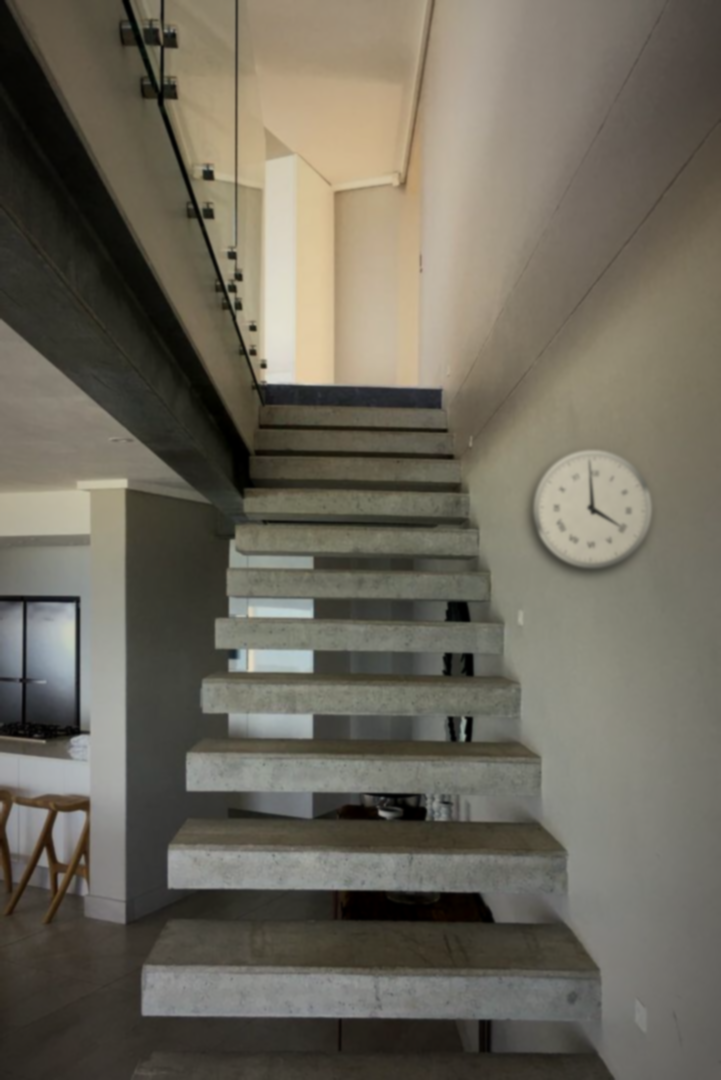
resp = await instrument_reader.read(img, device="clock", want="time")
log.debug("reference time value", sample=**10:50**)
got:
**3:59**
